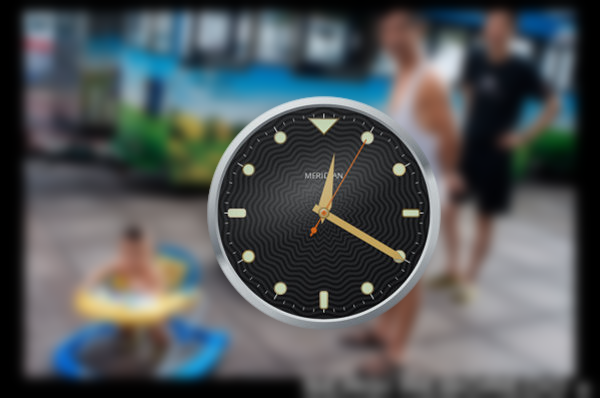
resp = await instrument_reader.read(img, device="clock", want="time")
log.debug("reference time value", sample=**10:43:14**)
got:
**12:20:05**
